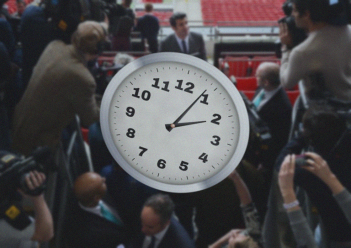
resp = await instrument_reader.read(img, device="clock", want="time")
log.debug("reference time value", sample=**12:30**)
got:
**2:04**
